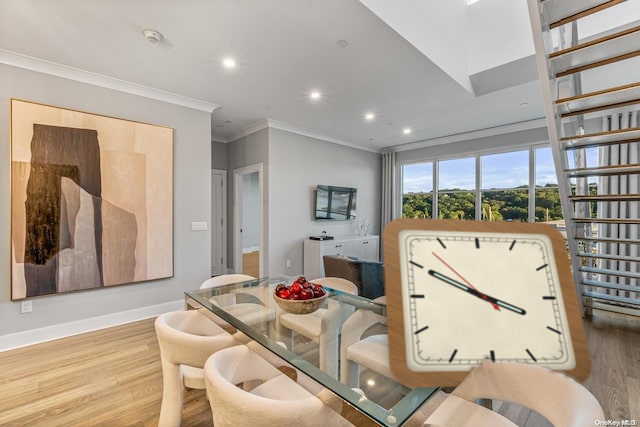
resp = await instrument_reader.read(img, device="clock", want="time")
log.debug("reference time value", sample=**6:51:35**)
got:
**3:49:53**
